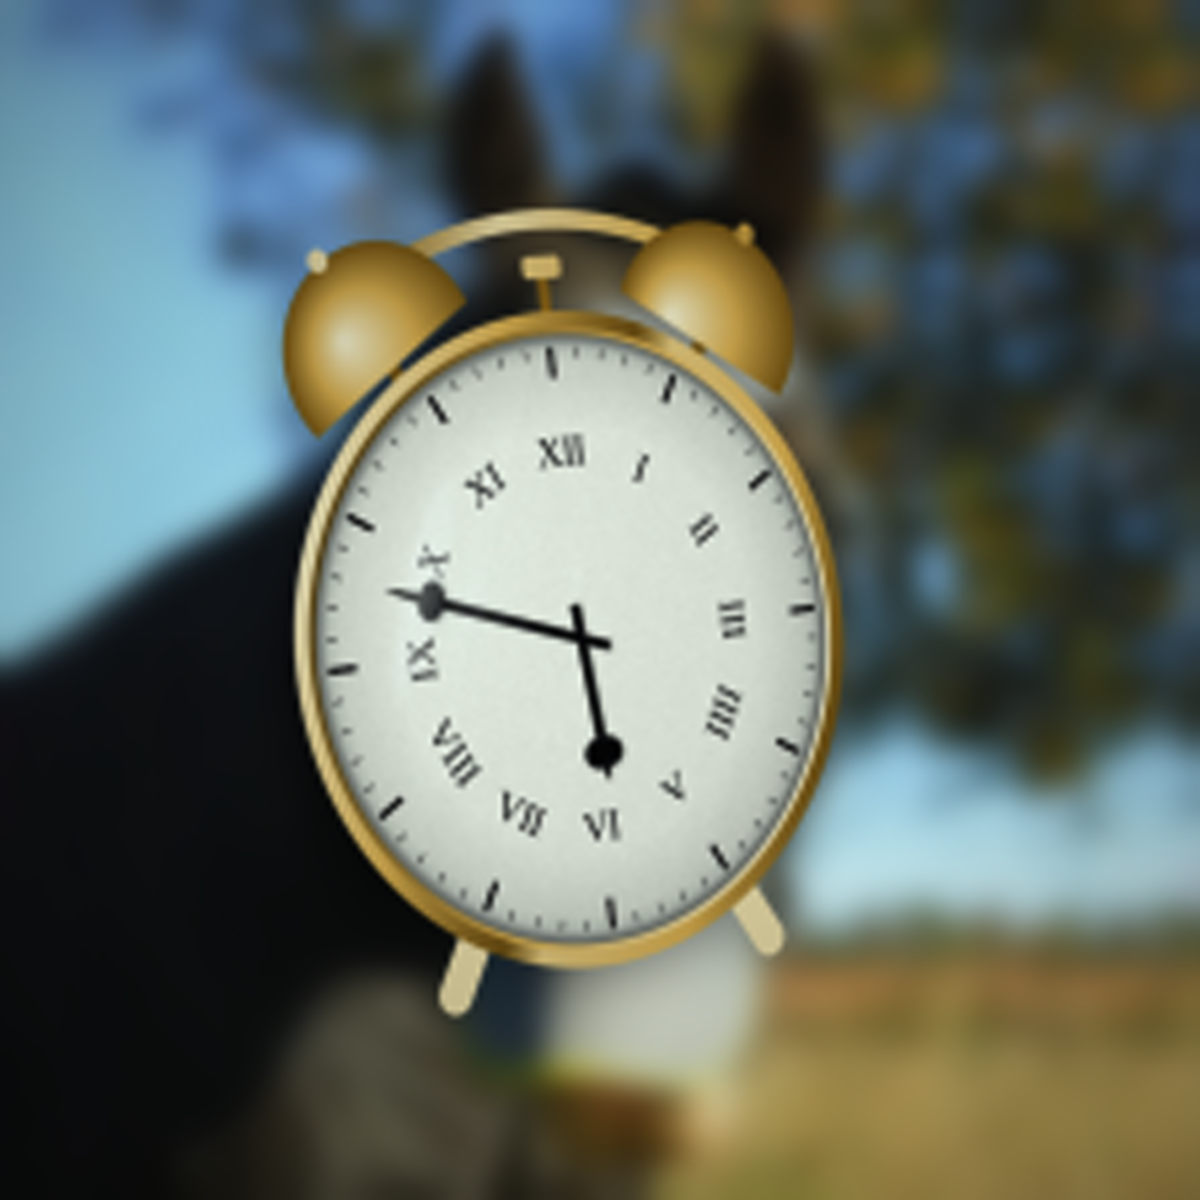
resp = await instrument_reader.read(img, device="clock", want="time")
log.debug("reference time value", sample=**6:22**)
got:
**5:48**
